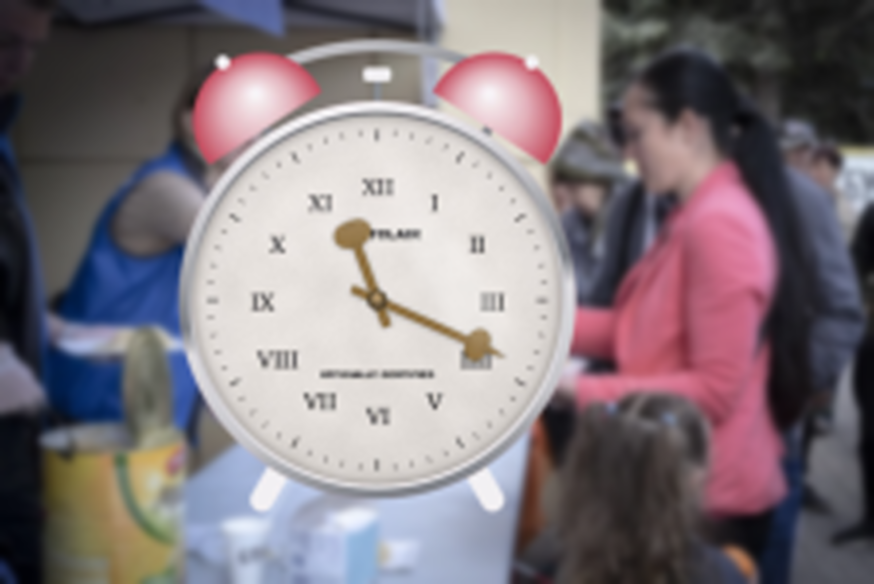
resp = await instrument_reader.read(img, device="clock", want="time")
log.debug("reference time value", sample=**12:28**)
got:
**11:19**
